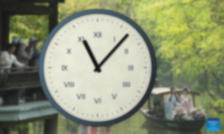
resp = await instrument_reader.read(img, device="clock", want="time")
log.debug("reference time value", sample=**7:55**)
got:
**11:07**
